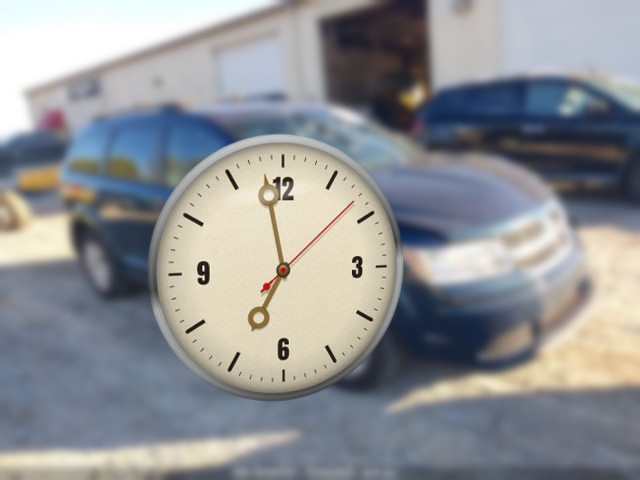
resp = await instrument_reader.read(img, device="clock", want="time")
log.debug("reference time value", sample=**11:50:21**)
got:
**6:58:08**
